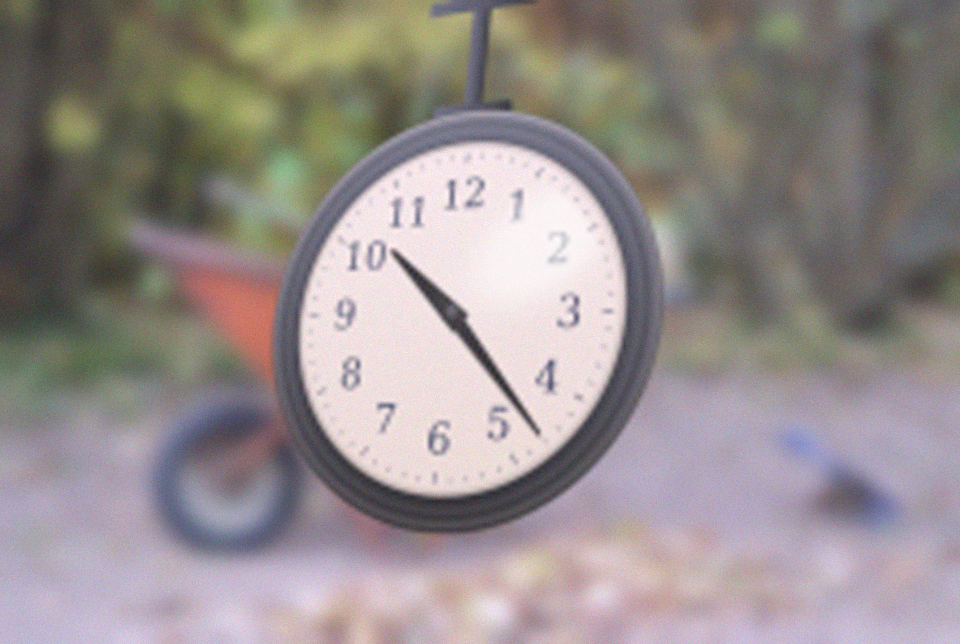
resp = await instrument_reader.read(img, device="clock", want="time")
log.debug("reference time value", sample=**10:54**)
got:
**10:23**
